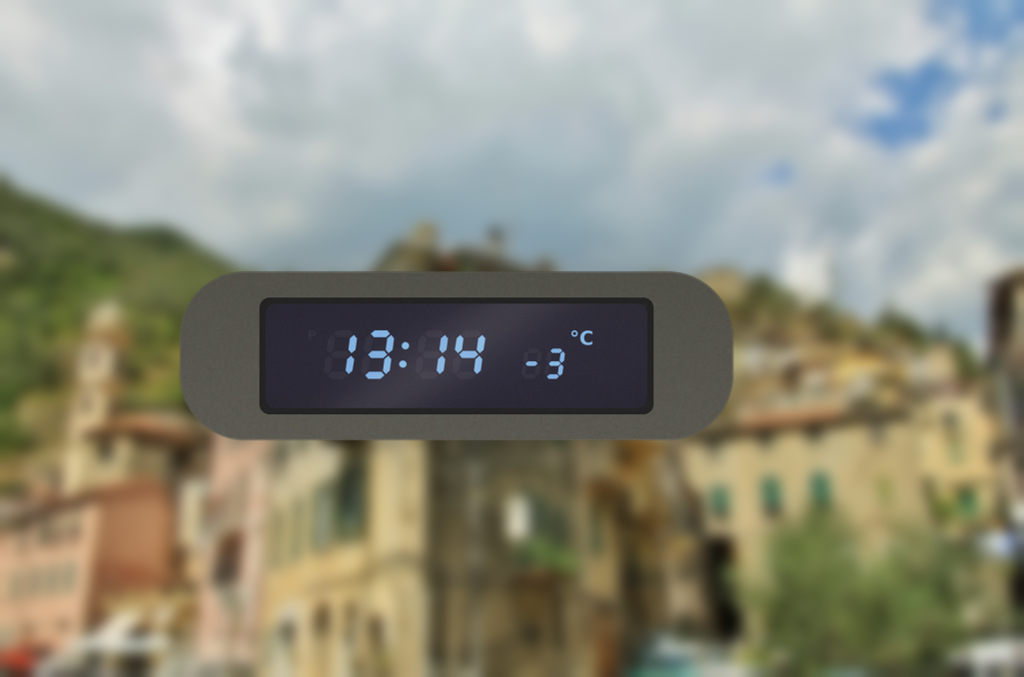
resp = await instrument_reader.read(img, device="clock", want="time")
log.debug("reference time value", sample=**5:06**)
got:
**13:14**
